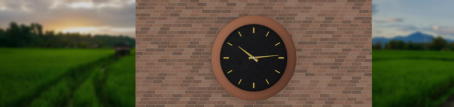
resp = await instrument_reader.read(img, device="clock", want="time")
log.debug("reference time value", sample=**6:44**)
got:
**10:14**
